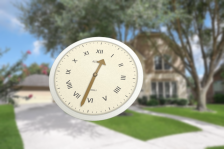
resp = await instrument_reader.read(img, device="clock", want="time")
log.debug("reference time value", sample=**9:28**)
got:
**12:32**
